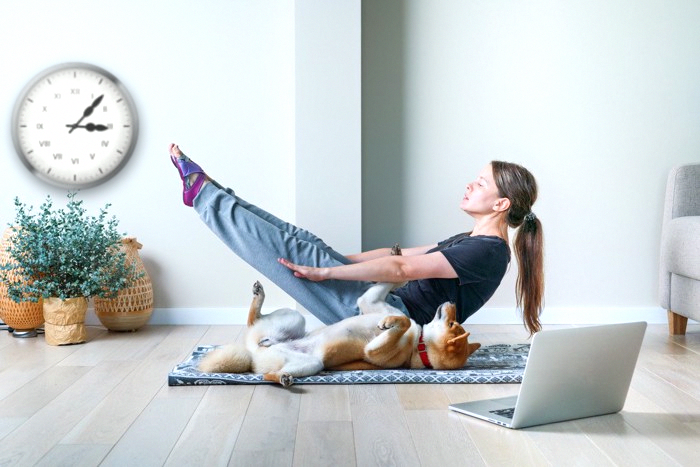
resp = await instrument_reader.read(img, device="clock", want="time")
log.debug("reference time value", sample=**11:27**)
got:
**3:07**
